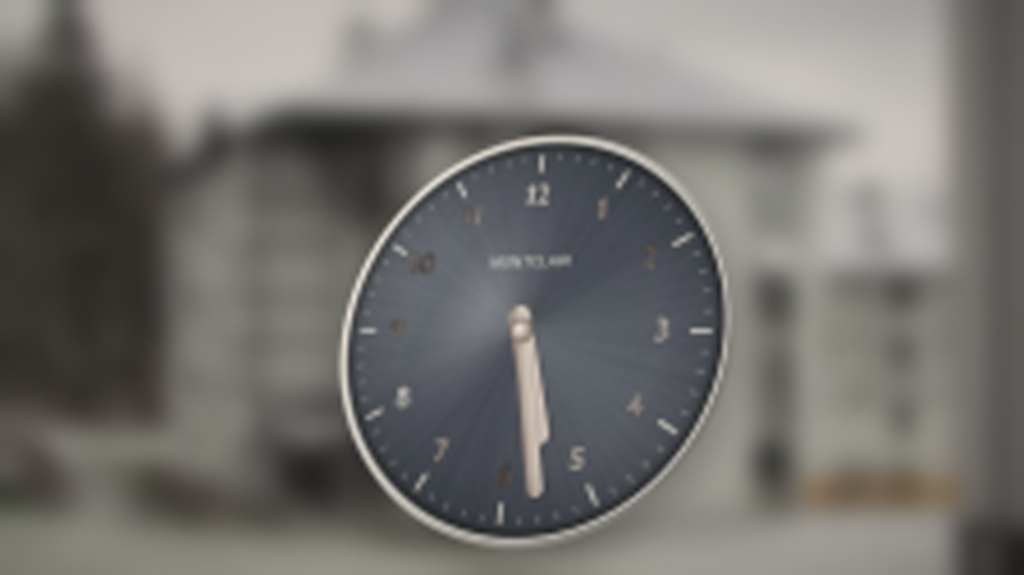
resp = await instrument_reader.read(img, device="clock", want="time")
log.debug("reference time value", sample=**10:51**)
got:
**5:28**
